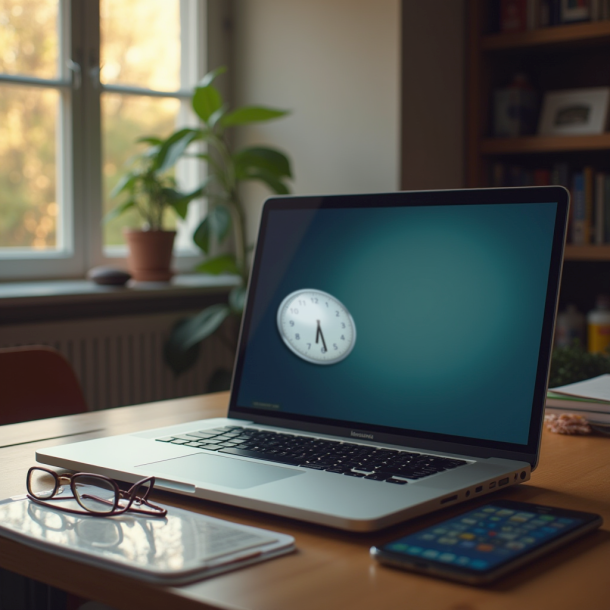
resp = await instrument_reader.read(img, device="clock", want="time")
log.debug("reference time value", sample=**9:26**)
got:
**6:29**
